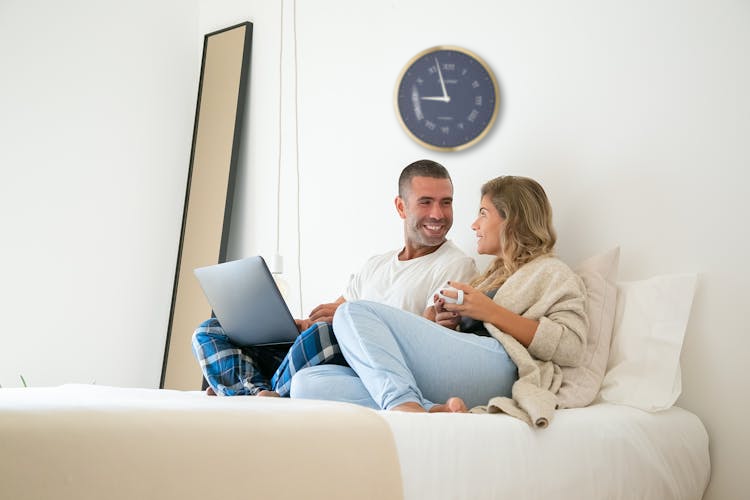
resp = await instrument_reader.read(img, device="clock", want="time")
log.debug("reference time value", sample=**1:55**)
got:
**8:57**
